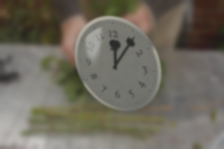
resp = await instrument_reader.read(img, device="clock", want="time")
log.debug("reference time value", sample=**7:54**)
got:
**12:06**
